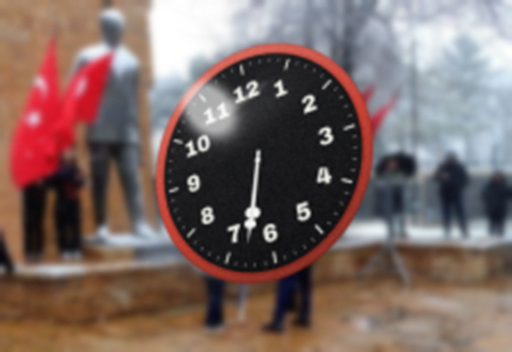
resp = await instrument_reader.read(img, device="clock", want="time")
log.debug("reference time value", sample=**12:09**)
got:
**6:33**
